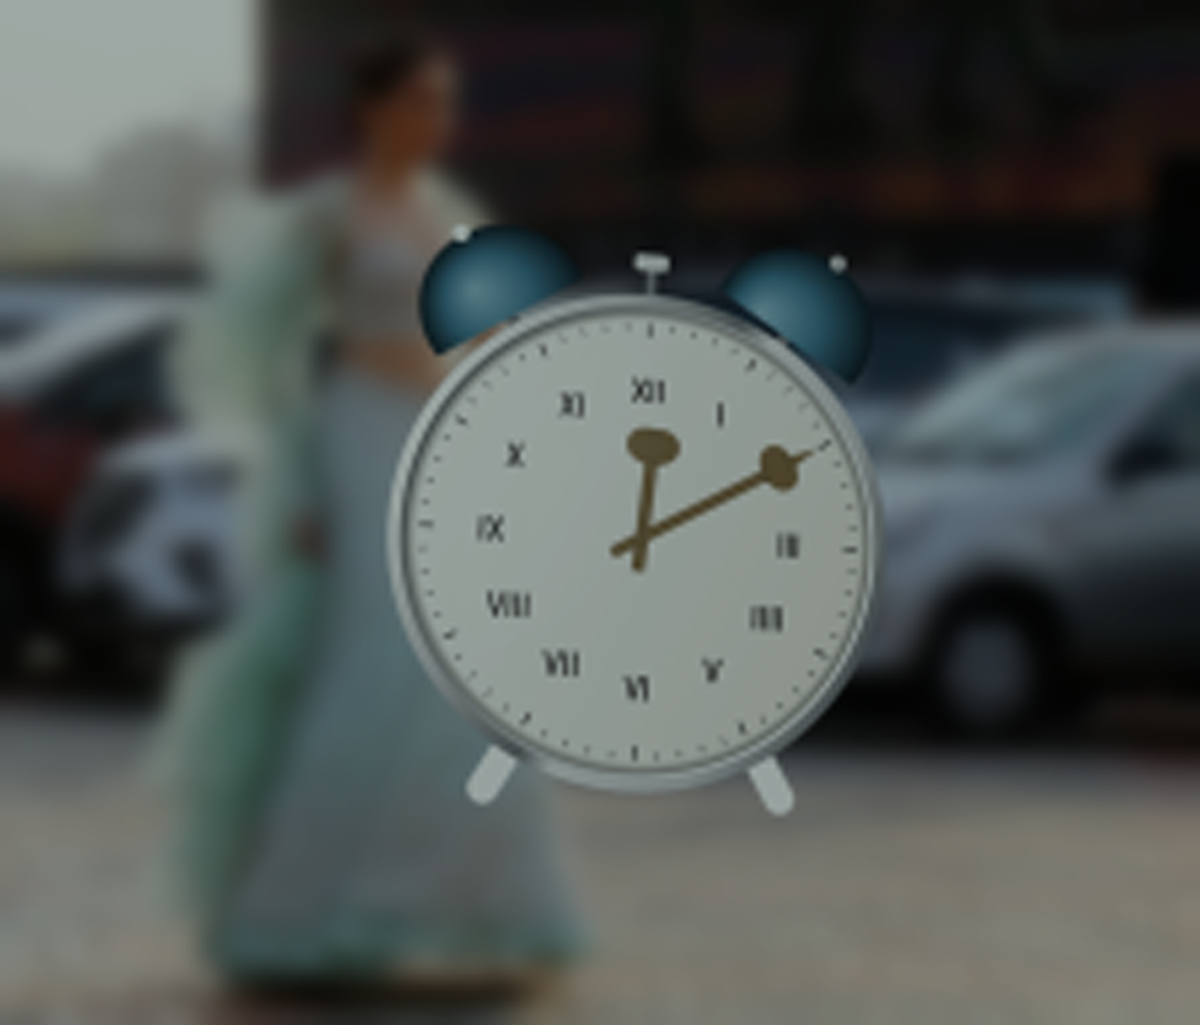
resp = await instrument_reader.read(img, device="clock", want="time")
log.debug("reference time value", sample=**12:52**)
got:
**12:10**
